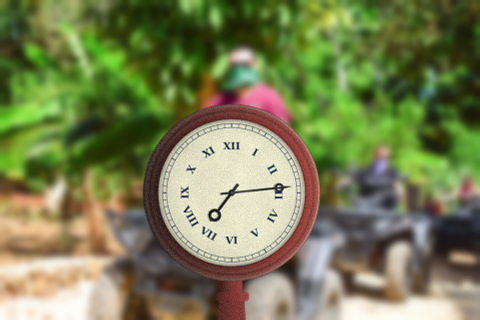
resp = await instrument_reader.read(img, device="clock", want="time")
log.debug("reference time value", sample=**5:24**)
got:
**7:14**
